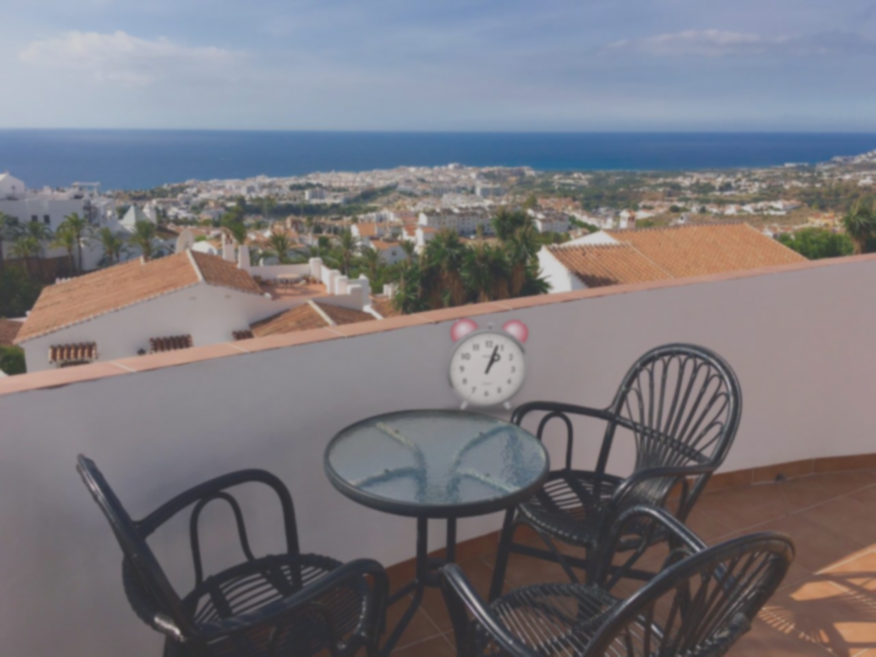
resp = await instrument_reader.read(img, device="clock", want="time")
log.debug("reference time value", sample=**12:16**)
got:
**1:03**
